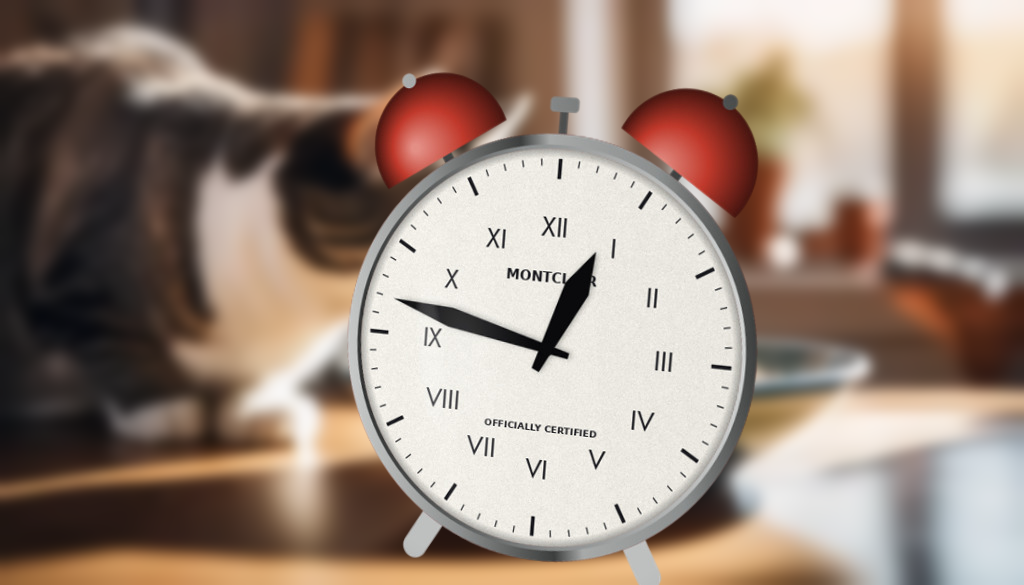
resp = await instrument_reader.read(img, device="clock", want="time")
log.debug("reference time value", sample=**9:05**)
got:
**12:47**
